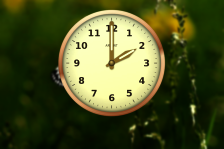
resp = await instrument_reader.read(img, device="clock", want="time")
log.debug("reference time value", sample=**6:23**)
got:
**2:00**
